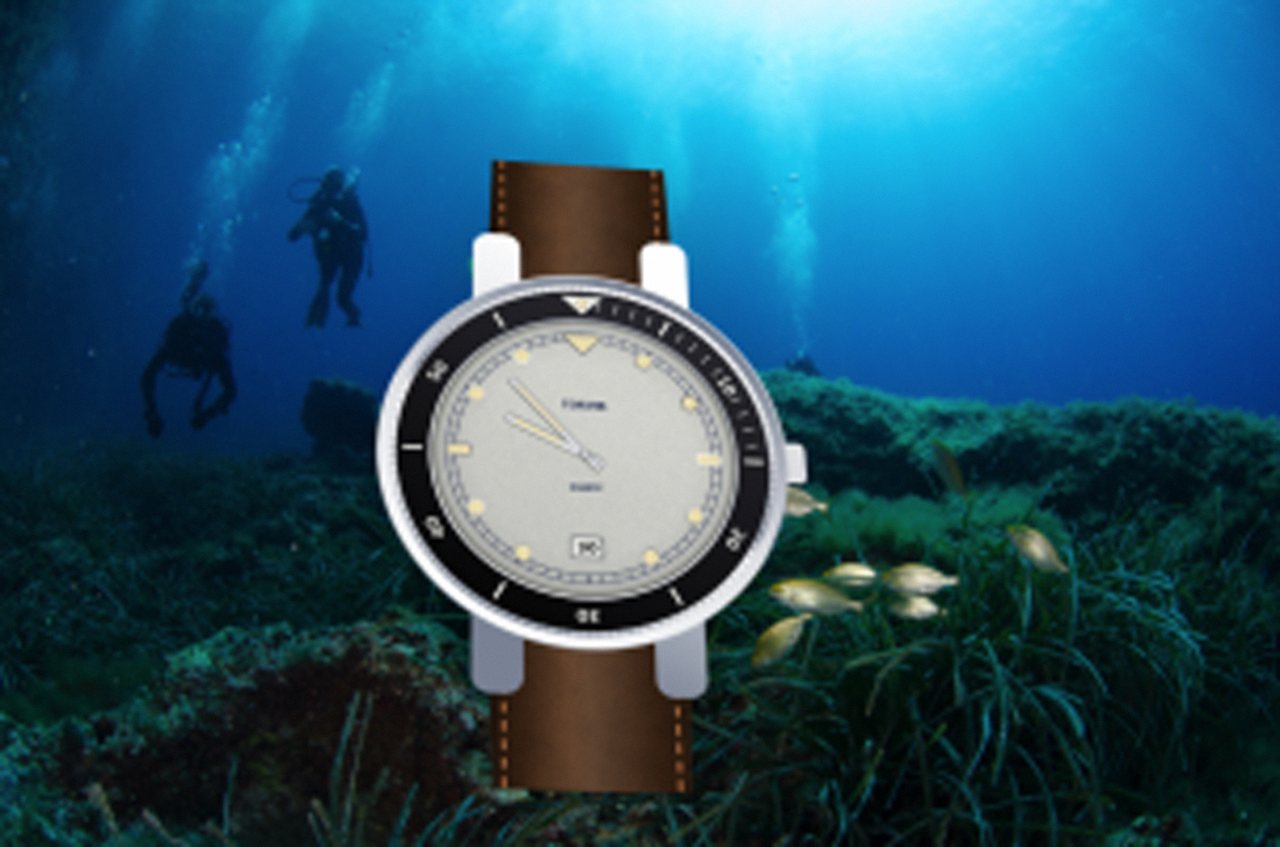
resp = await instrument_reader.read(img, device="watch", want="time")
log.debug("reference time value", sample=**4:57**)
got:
**9:53**
